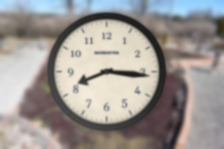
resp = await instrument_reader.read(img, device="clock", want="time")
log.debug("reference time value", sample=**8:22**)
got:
**8:16**
